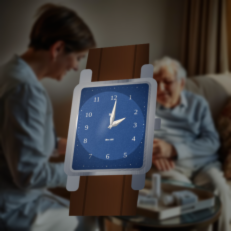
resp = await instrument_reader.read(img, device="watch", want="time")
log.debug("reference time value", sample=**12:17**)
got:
**2:01**
